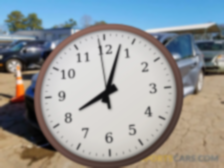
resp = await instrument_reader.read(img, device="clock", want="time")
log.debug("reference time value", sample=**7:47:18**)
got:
**8:02:59**
